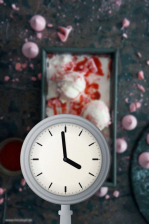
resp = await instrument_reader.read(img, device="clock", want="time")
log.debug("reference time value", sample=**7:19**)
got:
**3:59**
